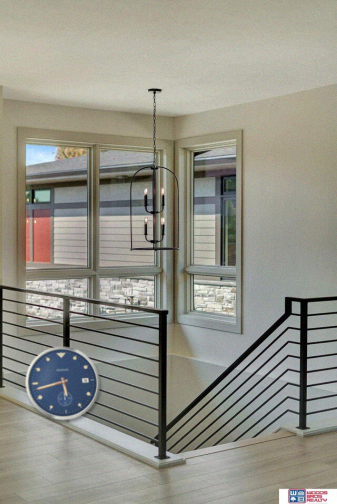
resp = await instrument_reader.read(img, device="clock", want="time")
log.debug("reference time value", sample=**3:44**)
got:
**5:43**
